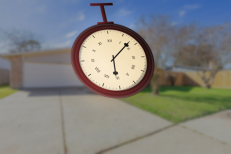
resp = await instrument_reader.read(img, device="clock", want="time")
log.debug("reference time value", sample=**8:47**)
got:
**6:08**
